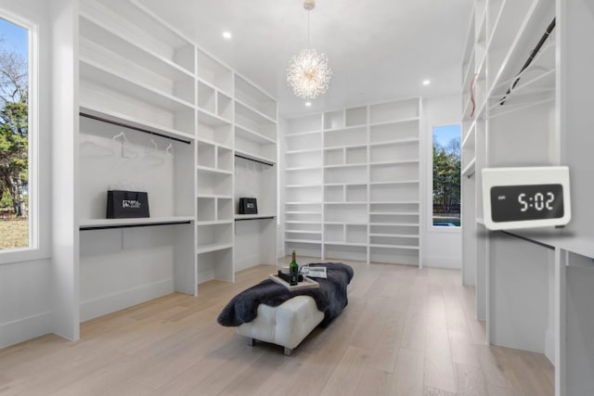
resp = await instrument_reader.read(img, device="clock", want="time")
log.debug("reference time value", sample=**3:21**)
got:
**5:02**
